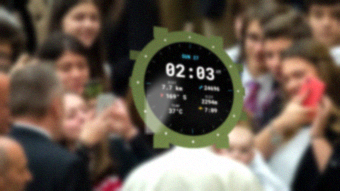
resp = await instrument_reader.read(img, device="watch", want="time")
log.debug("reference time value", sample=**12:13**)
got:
**2:03**
